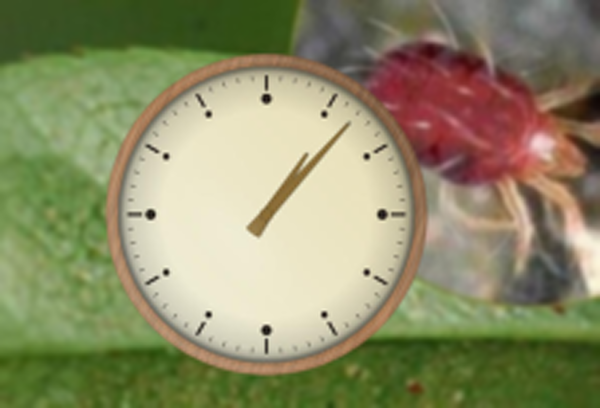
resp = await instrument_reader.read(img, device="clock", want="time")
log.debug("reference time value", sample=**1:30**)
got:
**1:07**
